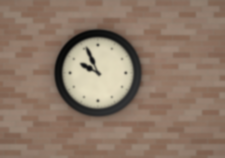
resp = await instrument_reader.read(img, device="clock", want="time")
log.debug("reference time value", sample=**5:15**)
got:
**9:56**
